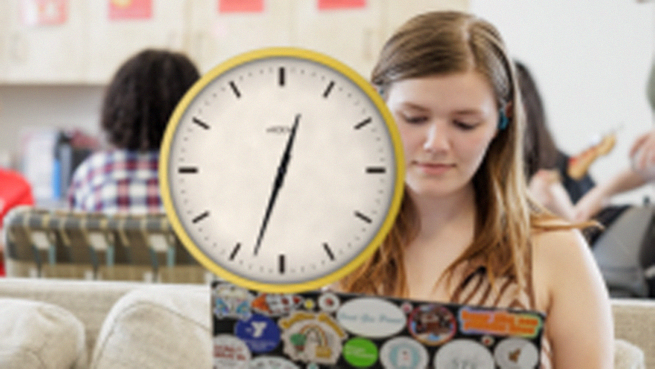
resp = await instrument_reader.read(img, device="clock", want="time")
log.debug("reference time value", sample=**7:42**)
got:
**12:33**
